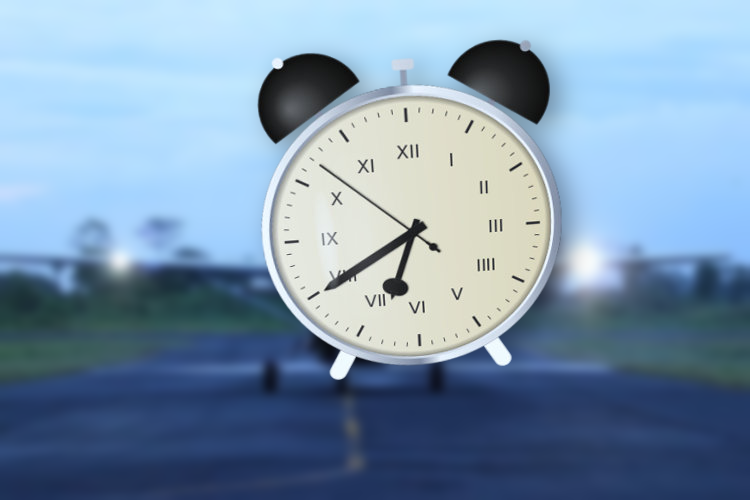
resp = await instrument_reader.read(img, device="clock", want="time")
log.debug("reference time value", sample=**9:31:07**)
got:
**6:39:52**
